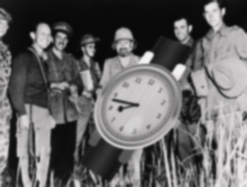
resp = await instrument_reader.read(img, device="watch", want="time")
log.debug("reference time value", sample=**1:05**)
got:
**7:43**
